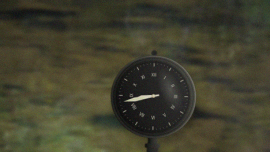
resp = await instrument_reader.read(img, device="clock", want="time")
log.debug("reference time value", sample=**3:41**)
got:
**8:43**
